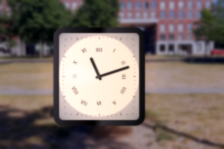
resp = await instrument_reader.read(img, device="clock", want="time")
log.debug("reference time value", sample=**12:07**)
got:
**11:12**
